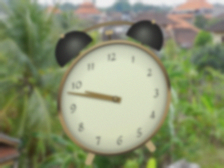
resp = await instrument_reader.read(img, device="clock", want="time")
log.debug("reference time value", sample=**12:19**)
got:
**9:48**
